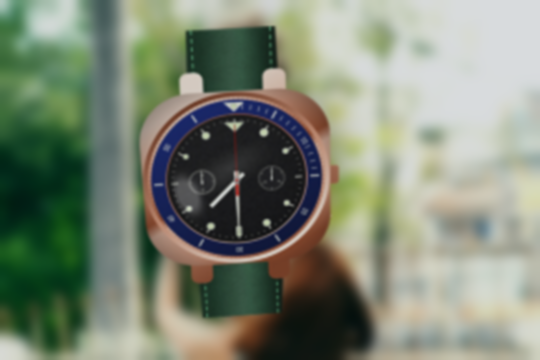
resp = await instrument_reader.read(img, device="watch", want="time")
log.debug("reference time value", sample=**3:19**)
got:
**7:30**
